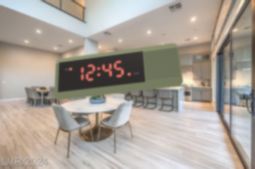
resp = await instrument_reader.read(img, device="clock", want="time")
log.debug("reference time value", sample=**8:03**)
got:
**12:45**
